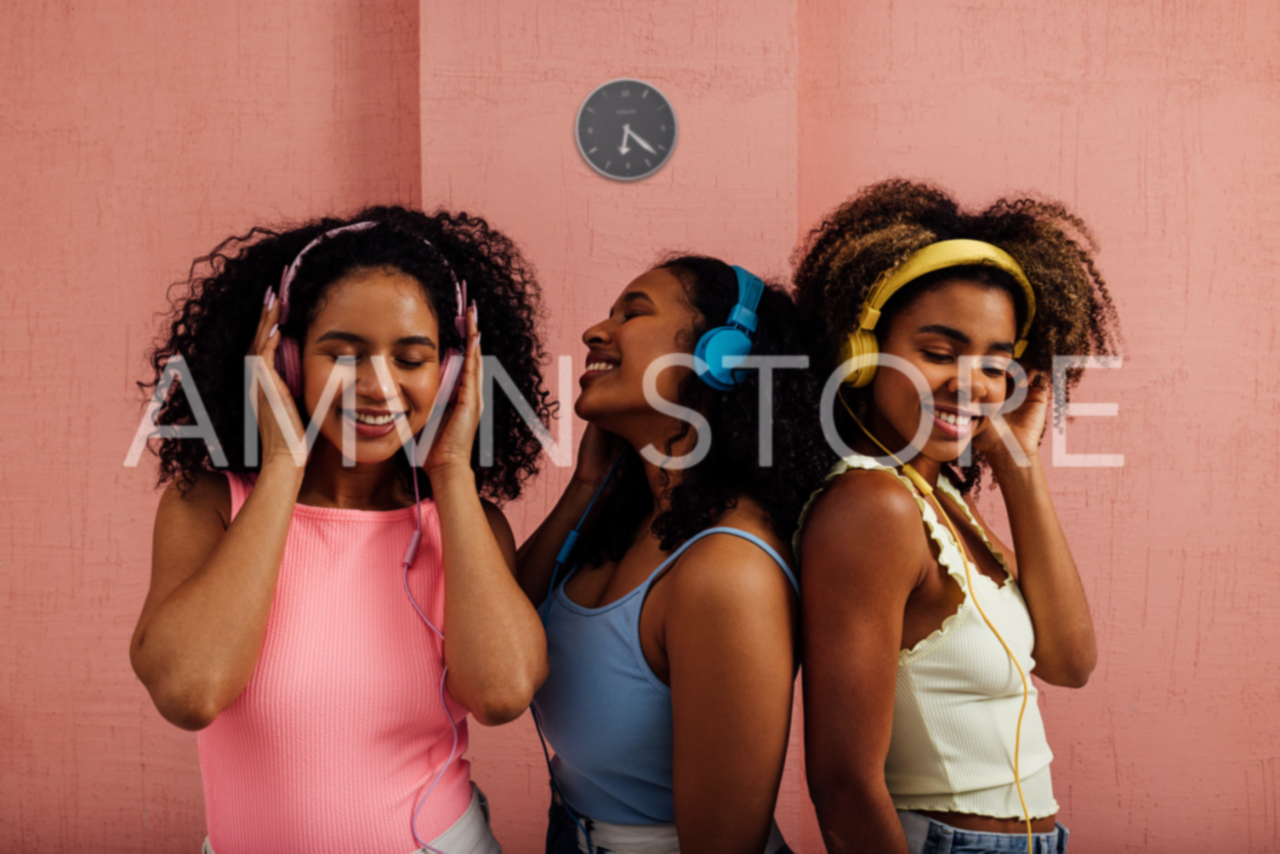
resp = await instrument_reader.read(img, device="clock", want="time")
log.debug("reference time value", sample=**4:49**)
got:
**6:22**
